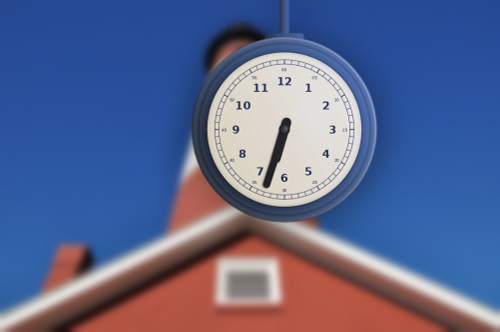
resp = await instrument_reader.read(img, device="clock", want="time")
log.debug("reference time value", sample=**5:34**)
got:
**6:33**
